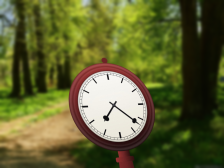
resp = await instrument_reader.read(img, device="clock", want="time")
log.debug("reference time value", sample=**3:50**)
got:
**7:22**
